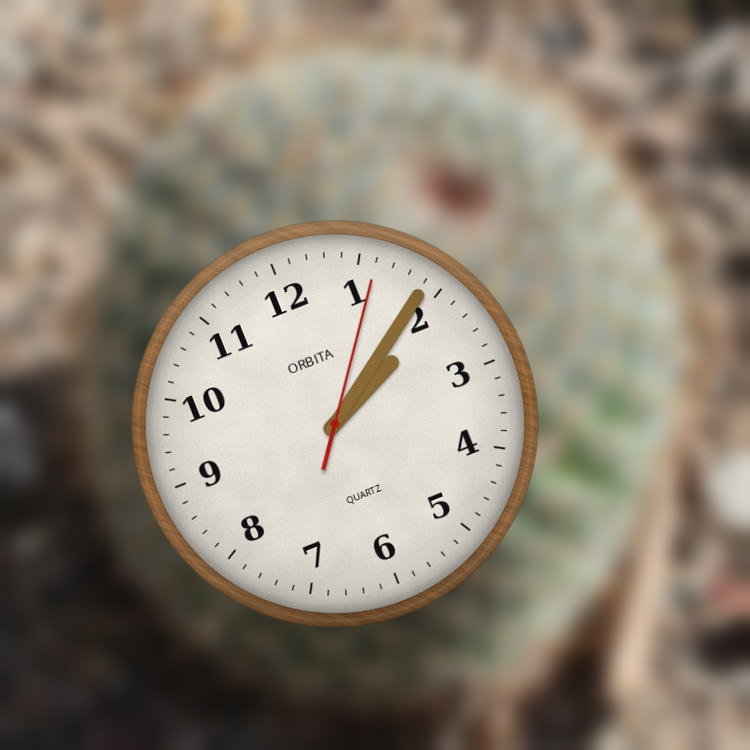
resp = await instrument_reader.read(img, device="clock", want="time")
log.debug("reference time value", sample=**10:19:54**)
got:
**2:09:06**
